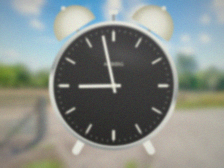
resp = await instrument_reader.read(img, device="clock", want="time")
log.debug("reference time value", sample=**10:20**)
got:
**8:58**
